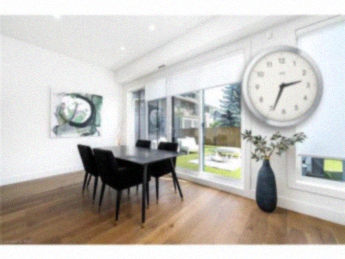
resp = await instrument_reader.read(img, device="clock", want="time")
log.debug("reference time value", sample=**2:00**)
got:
**2:34**
